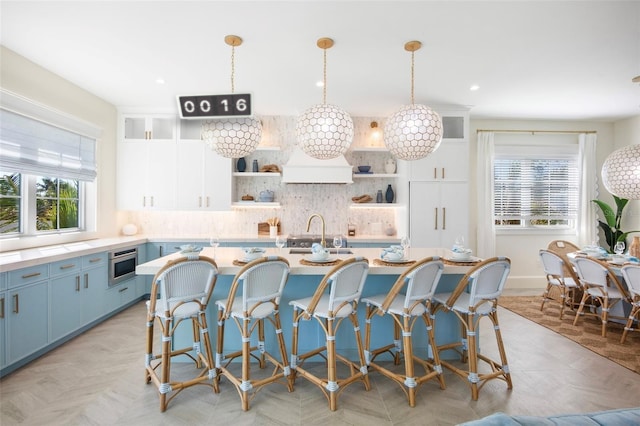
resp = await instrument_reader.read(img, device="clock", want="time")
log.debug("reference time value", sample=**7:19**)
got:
**0:16**
